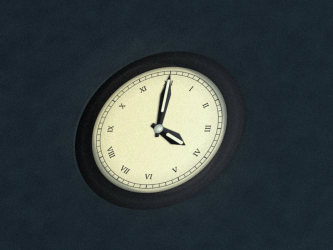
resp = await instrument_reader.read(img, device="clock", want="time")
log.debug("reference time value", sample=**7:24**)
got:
**4:00**
